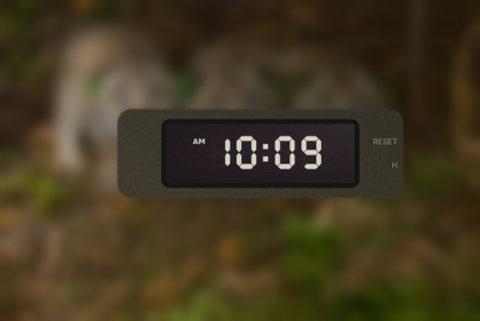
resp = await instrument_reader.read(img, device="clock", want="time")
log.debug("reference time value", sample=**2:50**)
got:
**10:09**
